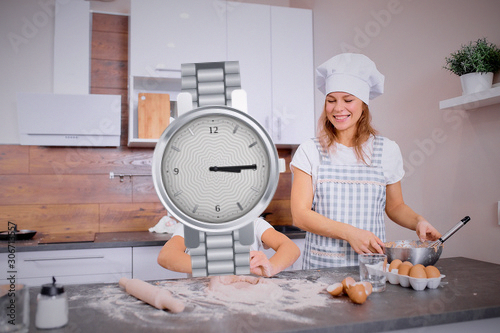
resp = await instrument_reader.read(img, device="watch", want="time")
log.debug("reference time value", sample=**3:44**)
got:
**3:15**
